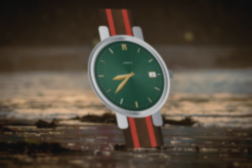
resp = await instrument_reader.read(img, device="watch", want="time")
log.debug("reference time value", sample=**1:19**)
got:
**8:38**
